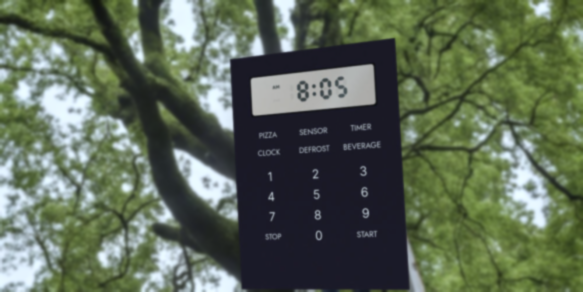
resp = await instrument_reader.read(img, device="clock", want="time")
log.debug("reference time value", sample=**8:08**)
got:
**8:05**
